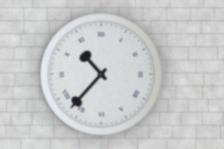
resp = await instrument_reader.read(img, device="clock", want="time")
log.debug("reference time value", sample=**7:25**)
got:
**10:37**
